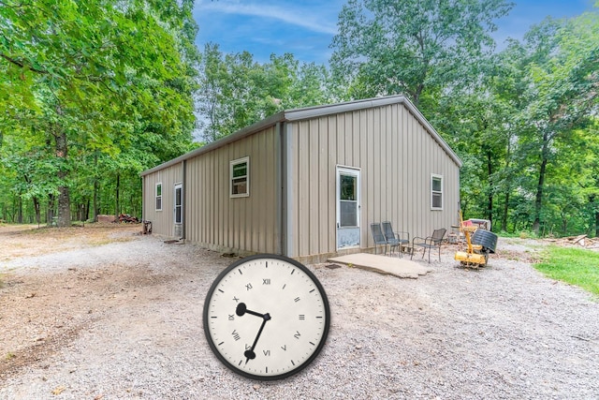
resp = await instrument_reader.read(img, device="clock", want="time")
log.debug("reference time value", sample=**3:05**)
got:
**9:34**
